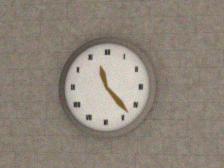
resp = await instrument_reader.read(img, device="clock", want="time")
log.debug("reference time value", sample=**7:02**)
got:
**11:23**
